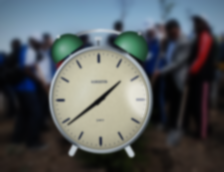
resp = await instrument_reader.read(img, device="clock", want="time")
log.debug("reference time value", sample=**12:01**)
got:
**1:39**
